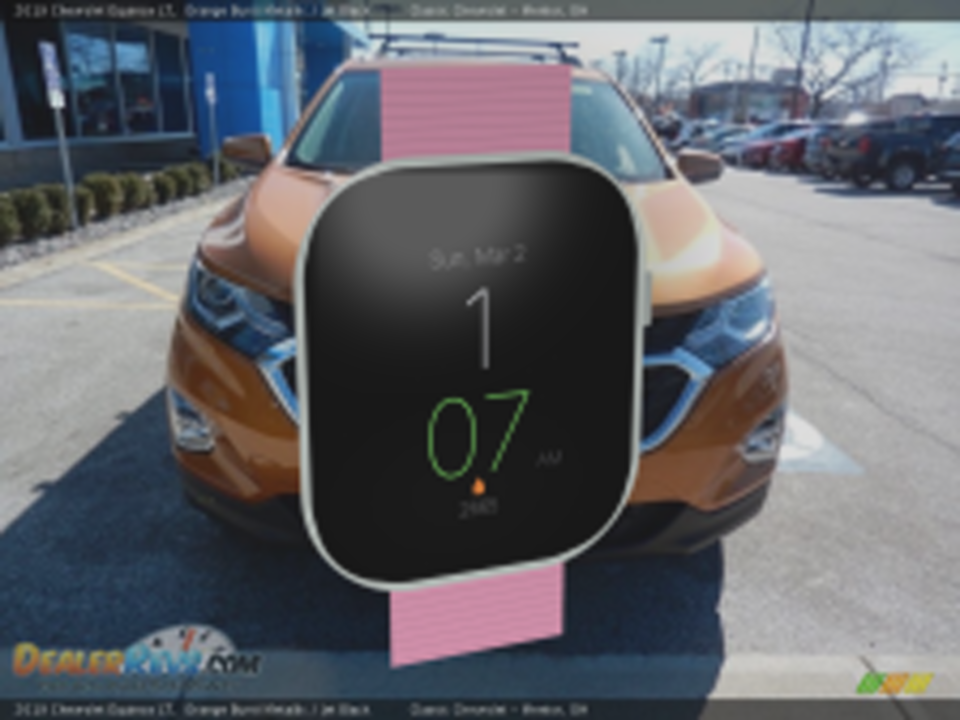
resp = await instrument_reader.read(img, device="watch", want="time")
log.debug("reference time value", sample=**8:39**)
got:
**1:07**
